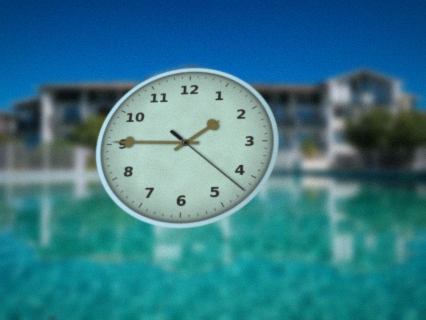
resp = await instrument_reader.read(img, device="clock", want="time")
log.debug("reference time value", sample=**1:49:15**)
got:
**1:45:22**
